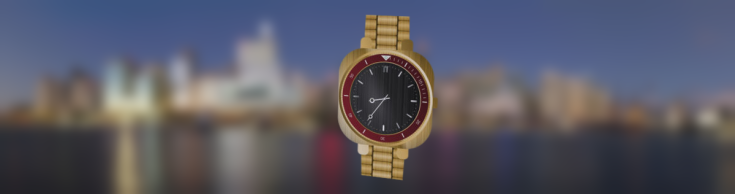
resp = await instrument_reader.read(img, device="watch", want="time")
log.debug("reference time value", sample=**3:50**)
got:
**8:36**
